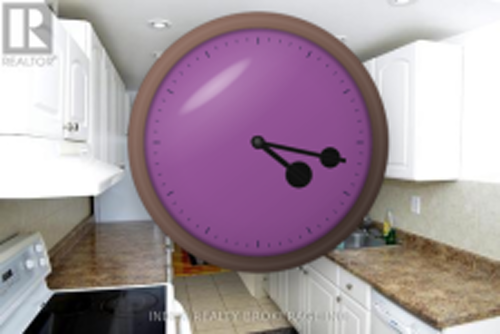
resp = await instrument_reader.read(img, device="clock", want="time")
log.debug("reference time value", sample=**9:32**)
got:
**4:17**
